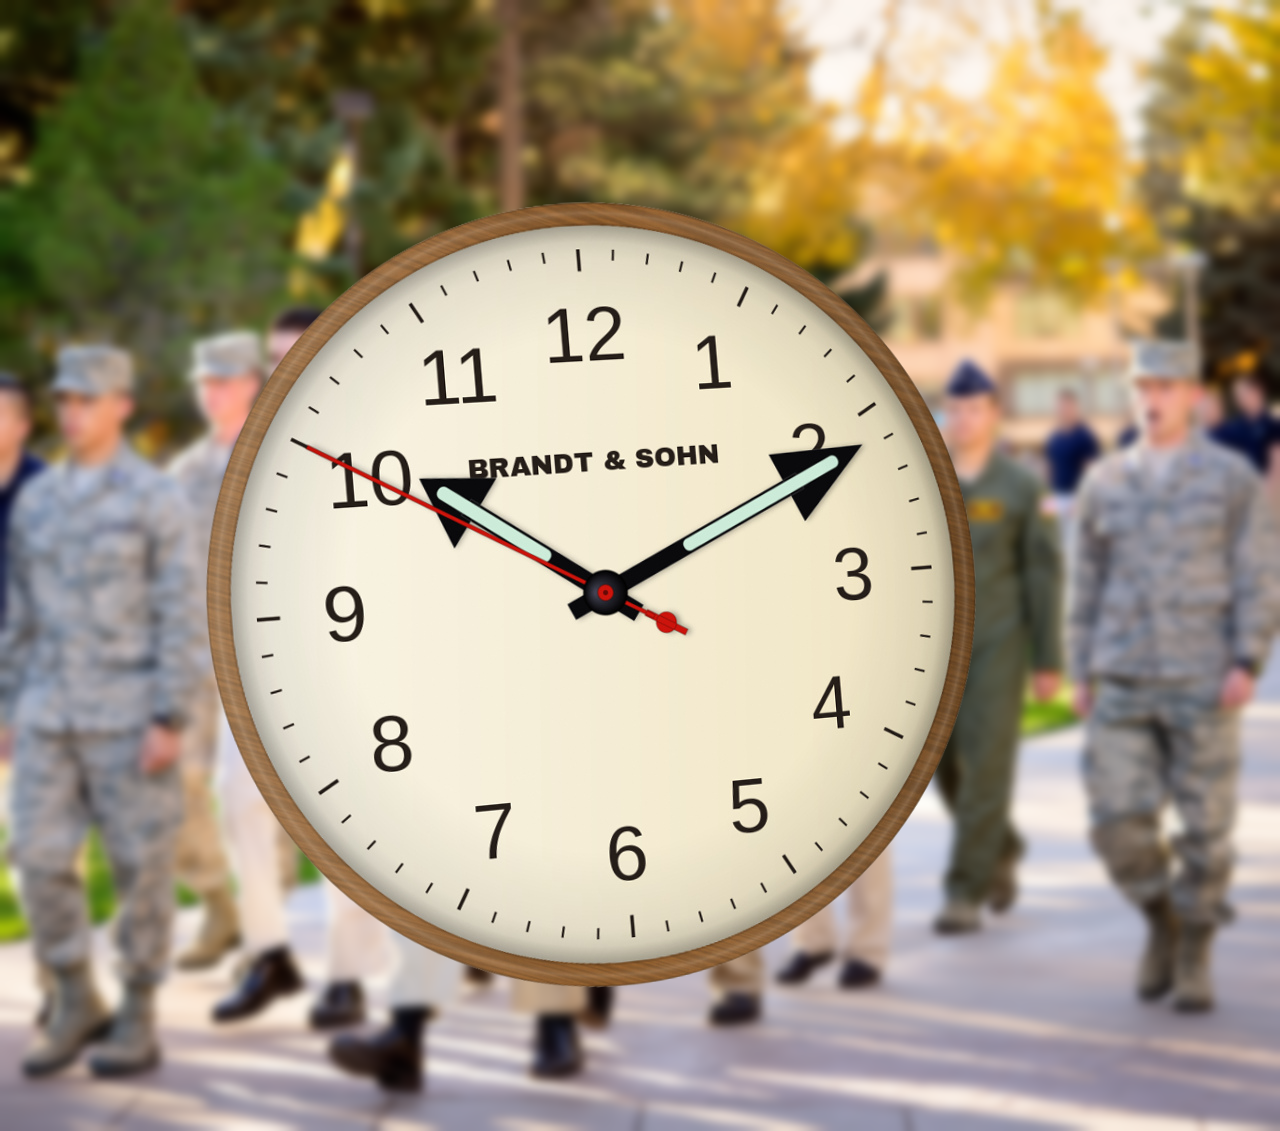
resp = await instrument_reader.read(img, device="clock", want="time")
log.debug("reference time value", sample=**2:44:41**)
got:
**10:10:50**
